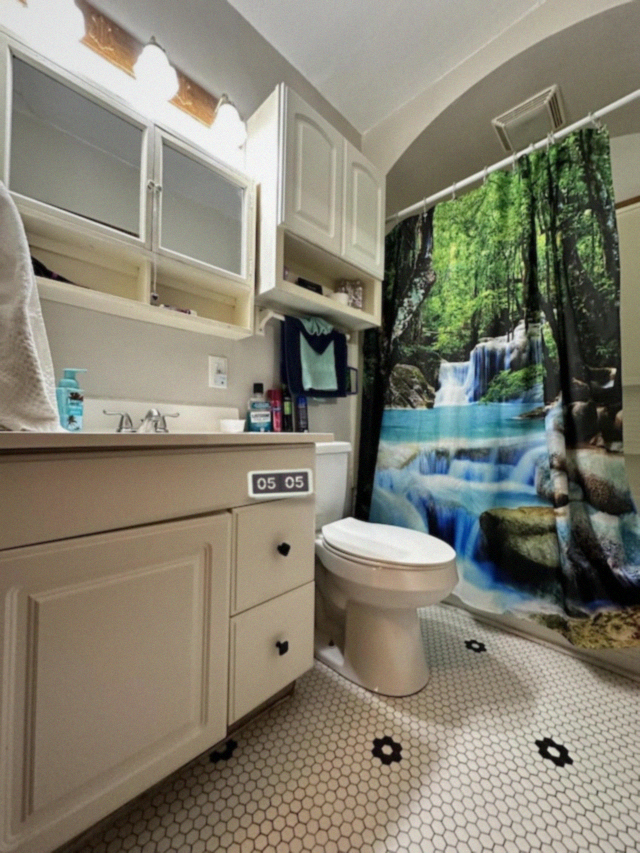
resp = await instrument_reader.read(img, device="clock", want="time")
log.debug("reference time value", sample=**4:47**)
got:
**5:05**
